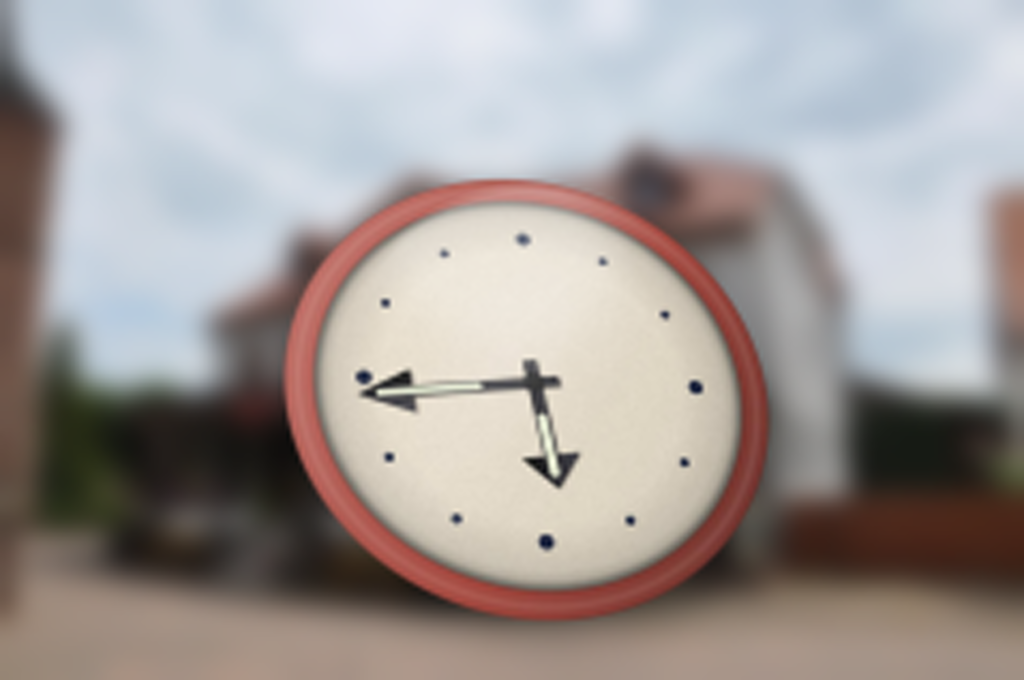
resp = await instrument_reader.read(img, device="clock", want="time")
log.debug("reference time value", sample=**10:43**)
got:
**5:44**
